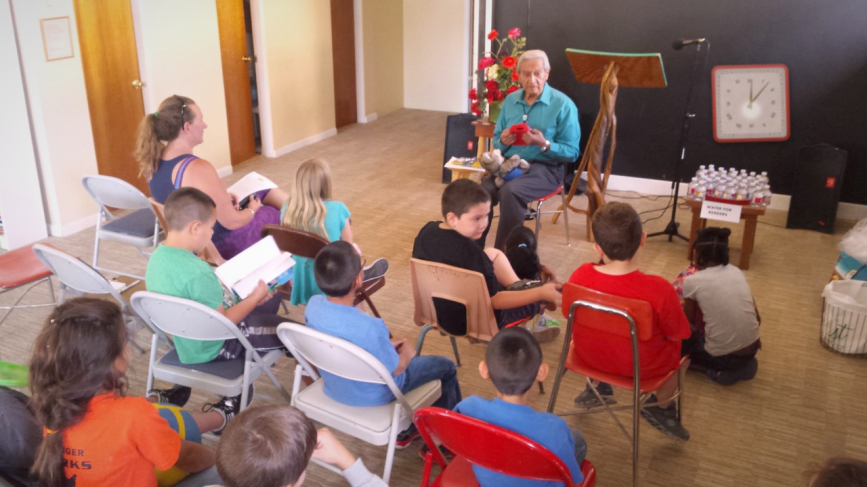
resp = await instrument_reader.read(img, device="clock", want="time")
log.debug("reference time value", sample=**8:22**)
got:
**12:07**
